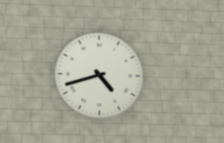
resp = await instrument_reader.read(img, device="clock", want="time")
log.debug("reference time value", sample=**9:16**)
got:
**4:42**
